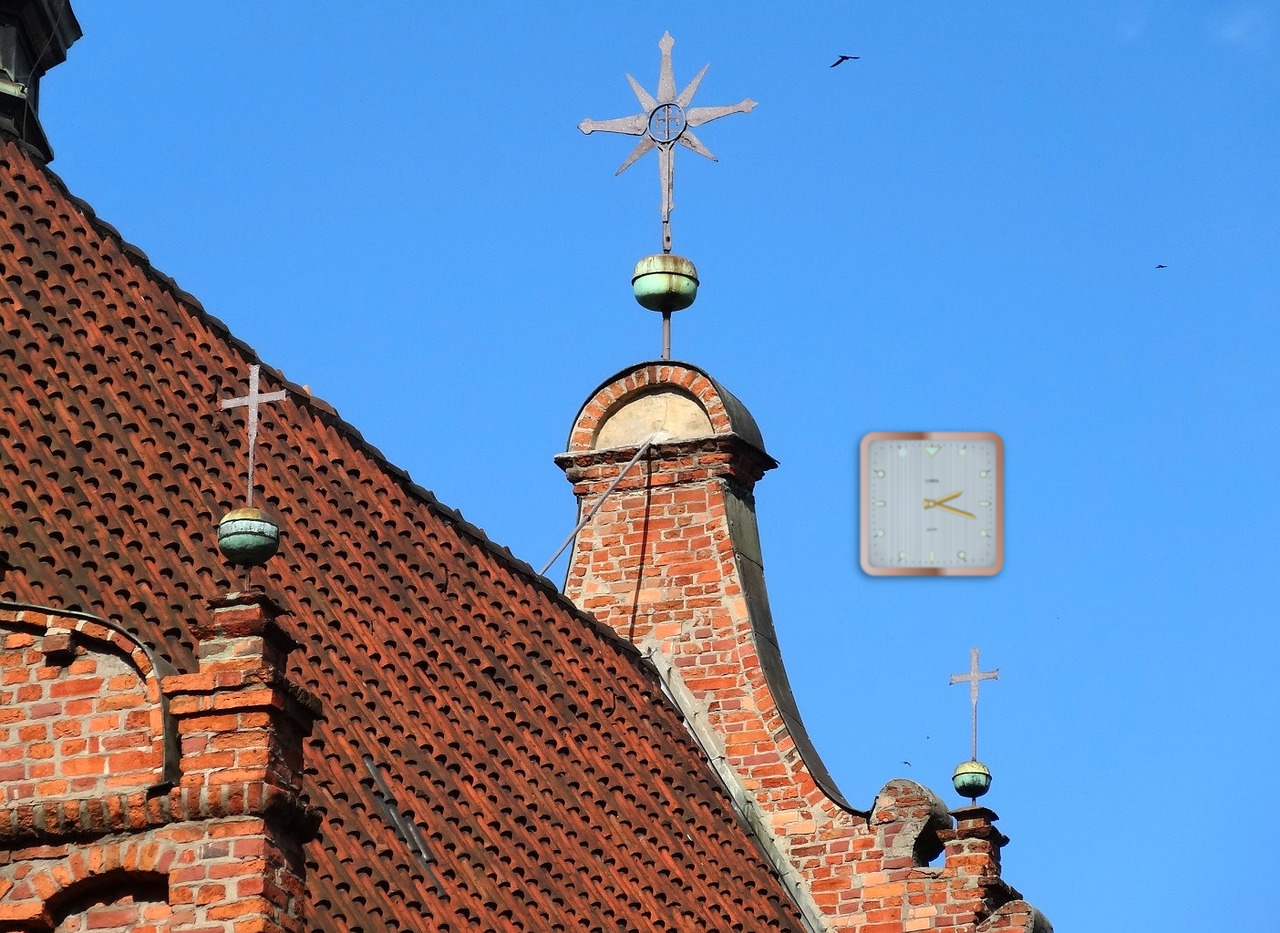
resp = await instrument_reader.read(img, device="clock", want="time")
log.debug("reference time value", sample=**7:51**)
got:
**2:18**
